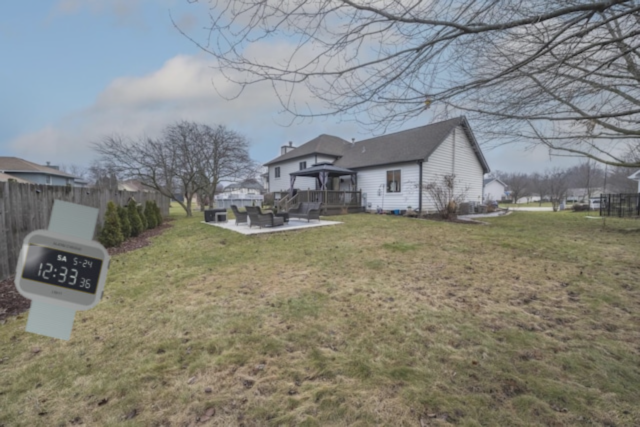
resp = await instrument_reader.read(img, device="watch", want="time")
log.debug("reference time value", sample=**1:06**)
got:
**12:33**
